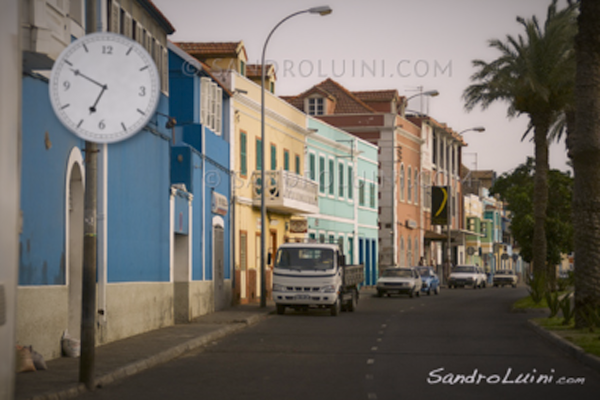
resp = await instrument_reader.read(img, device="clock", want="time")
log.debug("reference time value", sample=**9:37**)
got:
**6:49**
